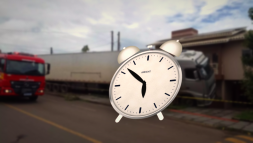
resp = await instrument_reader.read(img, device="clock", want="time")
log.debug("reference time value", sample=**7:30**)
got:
**5:52**
